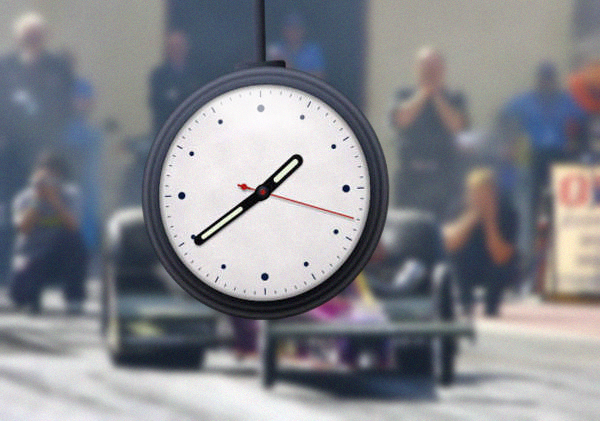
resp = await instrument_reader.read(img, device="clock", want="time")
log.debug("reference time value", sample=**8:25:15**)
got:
**1:39:18**
